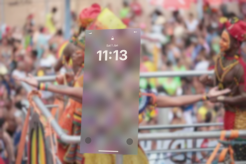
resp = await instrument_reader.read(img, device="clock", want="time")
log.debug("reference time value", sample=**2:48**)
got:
**11:13**
